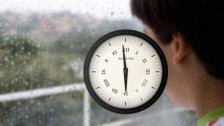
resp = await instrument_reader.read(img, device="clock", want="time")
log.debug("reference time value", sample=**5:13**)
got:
**5:59**
